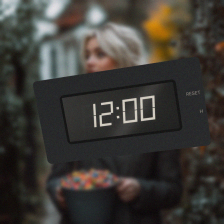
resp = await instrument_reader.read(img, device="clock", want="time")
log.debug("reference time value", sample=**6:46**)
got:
**12:00**
